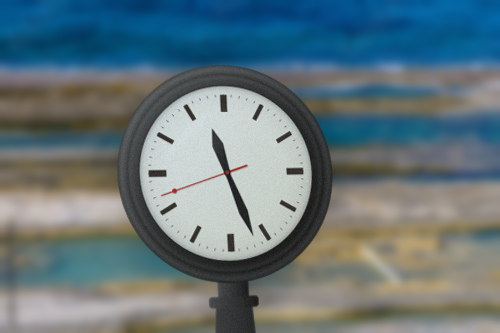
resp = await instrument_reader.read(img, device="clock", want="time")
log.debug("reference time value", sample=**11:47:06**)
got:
**11:26:42**
